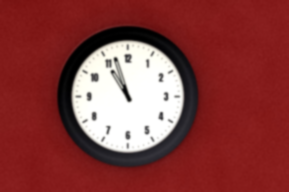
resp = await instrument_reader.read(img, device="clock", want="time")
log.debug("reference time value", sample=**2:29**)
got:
**10:57**
